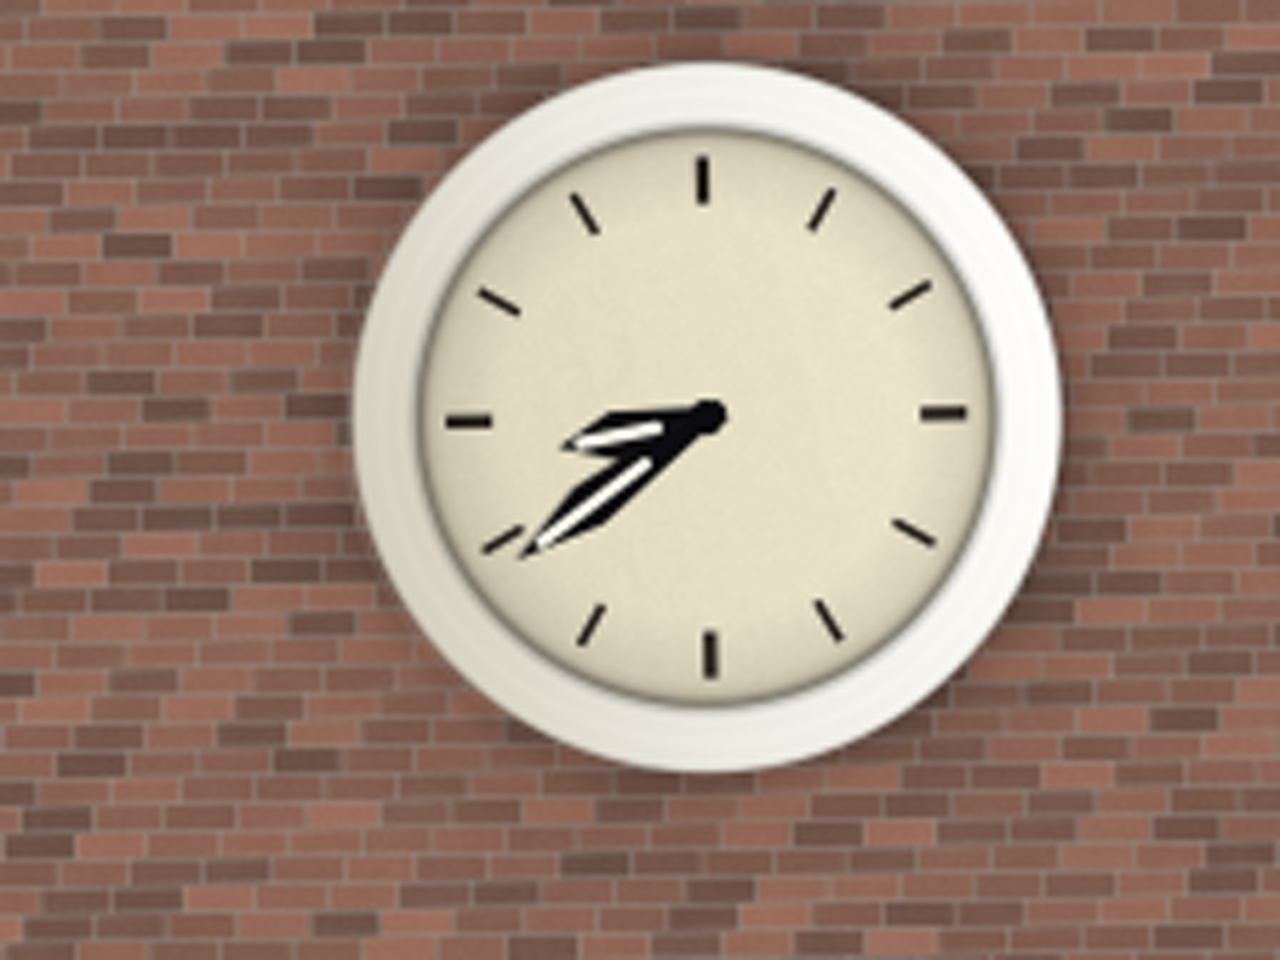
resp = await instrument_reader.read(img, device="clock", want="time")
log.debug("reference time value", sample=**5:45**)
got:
**8:39**
